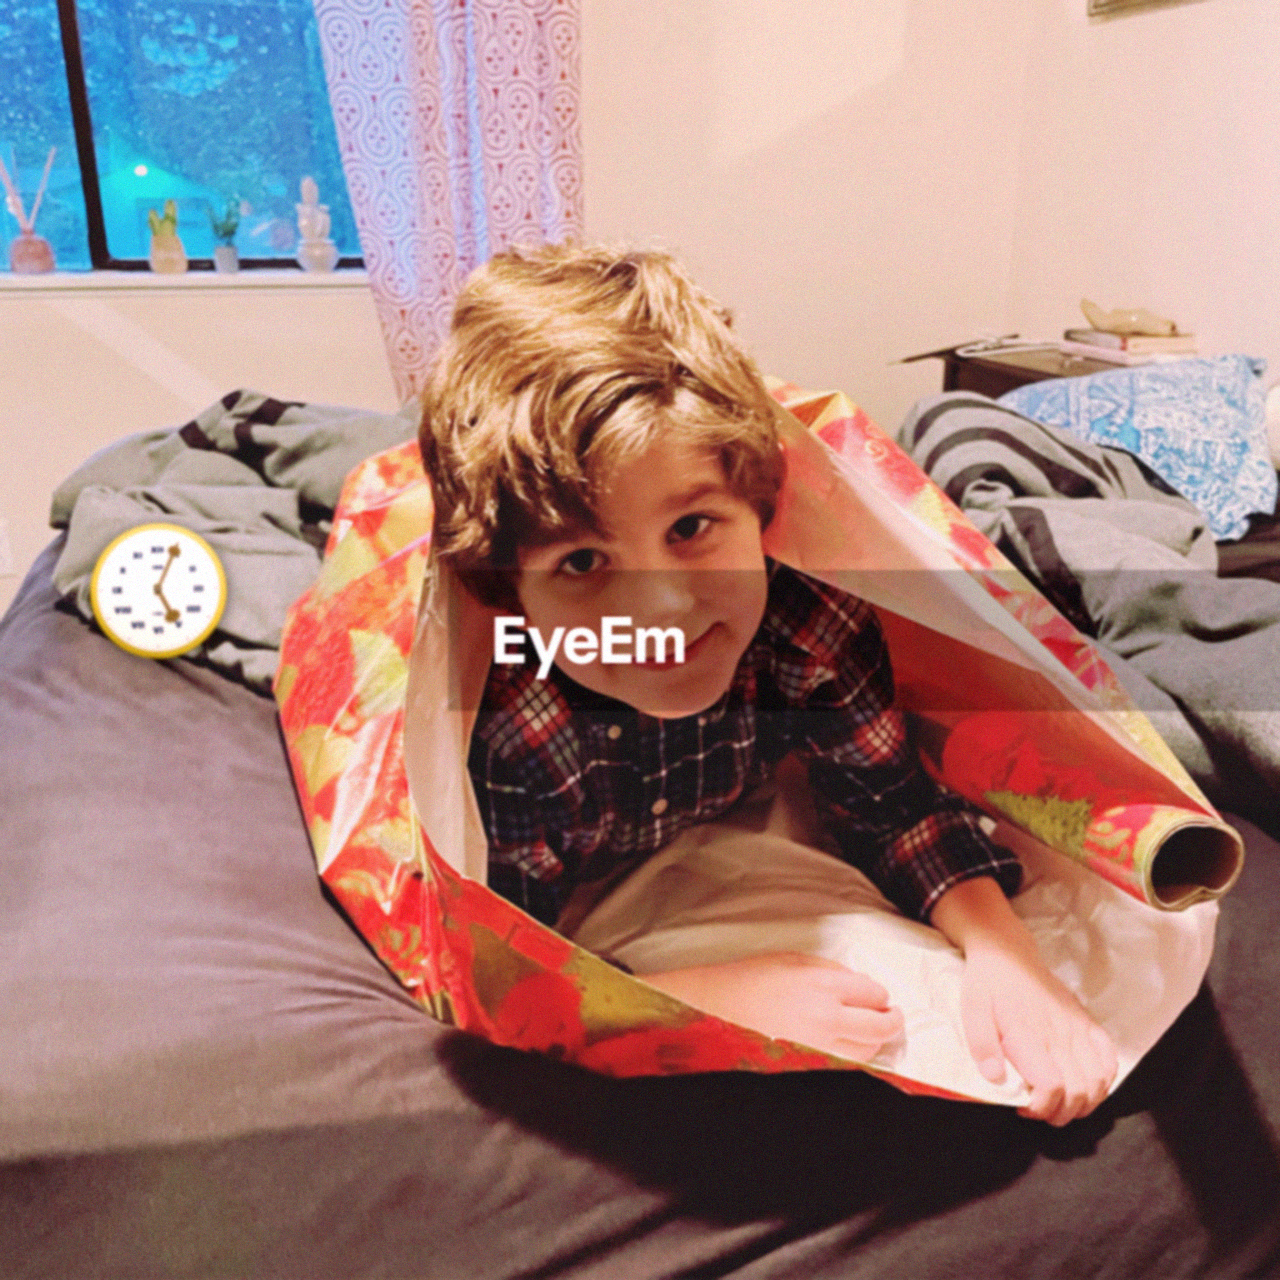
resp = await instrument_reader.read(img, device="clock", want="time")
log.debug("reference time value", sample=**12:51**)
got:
**5:04**
